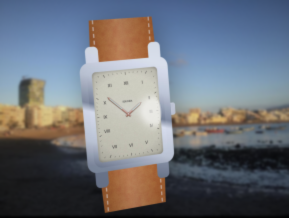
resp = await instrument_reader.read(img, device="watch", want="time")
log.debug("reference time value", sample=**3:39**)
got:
**1:52**
